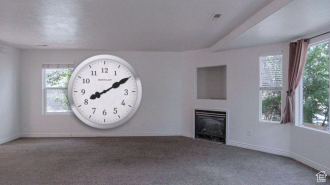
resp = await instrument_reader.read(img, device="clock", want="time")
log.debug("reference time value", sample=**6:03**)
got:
**8:10**
